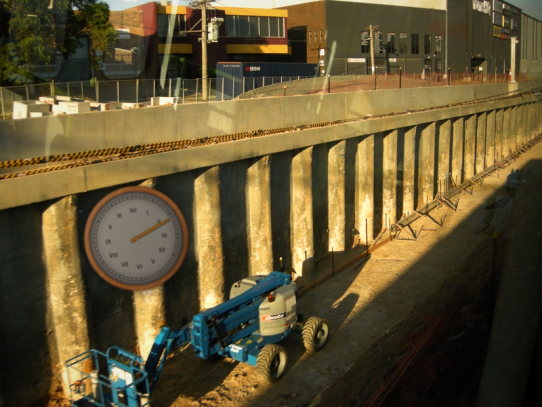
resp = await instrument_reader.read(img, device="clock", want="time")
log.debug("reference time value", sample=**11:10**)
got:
**2:11**
